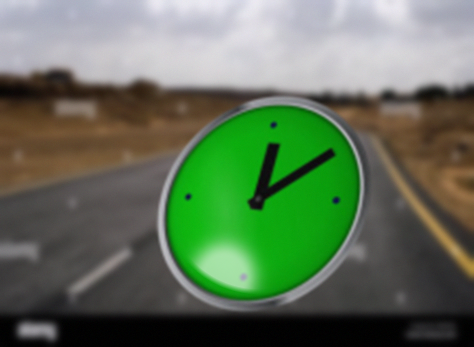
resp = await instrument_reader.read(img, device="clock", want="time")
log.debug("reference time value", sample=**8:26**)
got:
**12:09**
